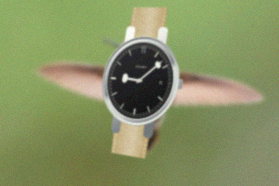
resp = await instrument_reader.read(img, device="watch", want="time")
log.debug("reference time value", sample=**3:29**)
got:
**9:08**
